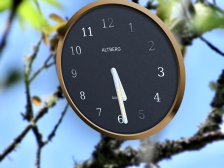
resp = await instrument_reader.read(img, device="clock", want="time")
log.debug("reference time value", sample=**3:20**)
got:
**5:29**
